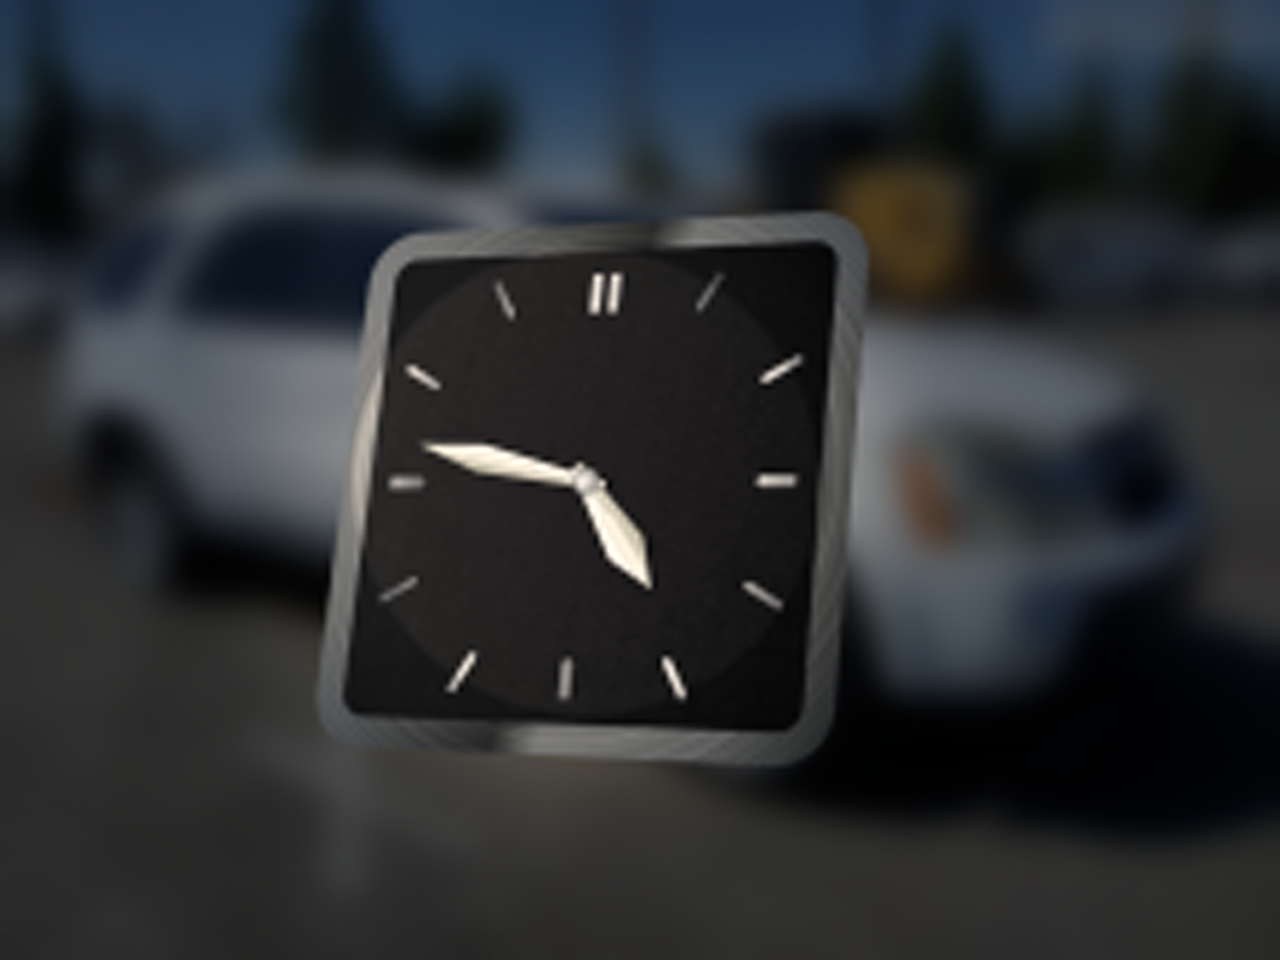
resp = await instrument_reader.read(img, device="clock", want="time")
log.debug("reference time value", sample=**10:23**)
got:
**4:47**
